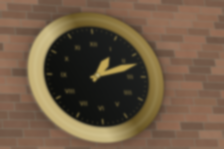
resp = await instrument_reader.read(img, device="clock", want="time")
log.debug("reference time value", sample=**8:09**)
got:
**1:12**
